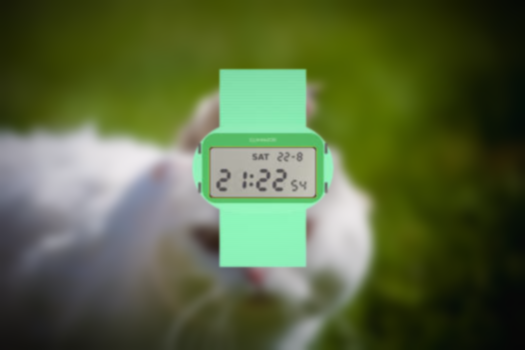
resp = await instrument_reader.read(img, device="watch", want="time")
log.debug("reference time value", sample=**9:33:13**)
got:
**21:22:54**
